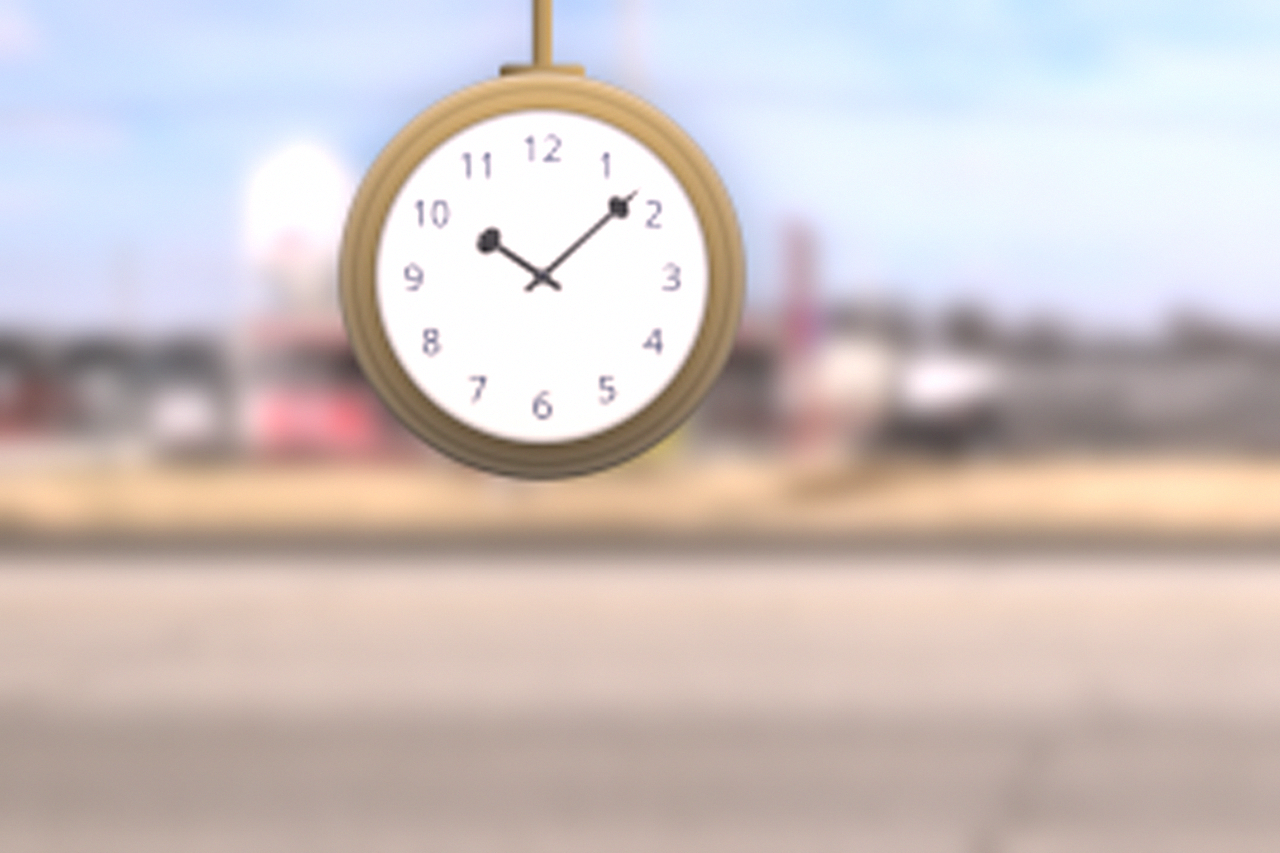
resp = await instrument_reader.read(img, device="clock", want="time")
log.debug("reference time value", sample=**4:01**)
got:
**10:08**
